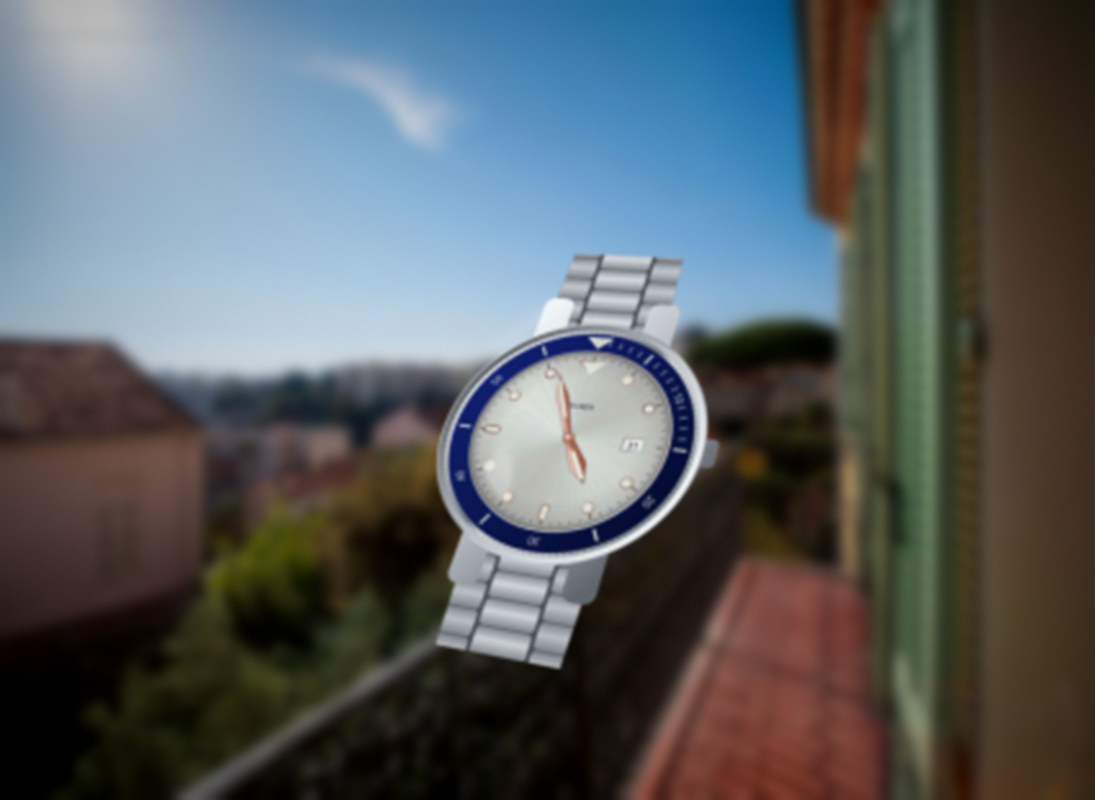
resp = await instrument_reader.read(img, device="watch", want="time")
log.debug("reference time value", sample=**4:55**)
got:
**4:56**
